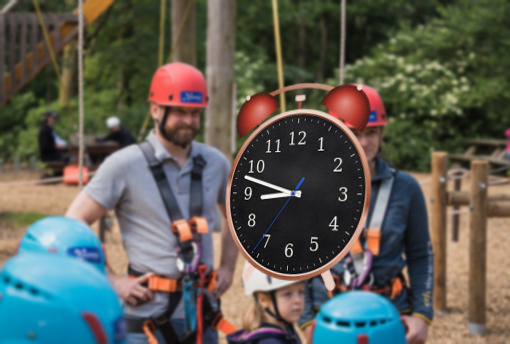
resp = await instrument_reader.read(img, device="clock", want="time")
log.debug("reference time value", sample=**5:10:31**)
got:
**8:47:36**
